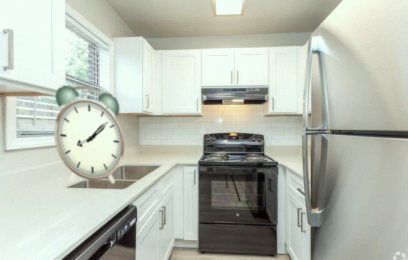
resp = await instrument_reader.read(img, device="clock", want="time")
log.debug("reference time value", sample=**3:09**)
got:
**8:08**
